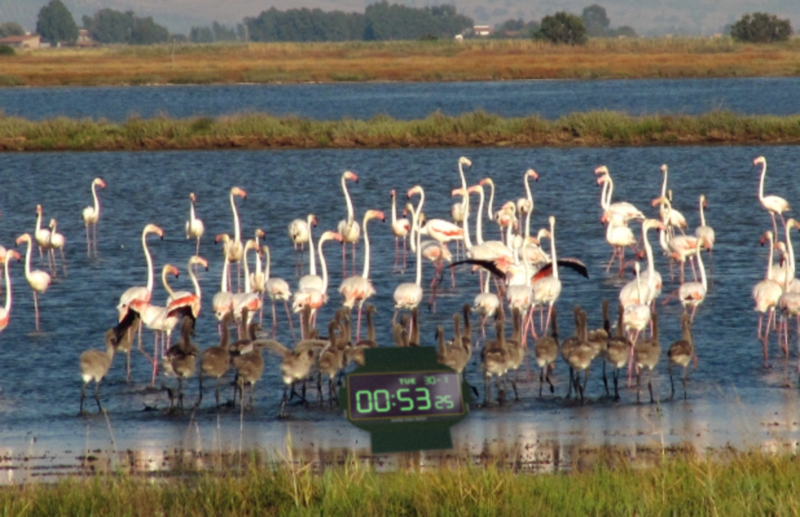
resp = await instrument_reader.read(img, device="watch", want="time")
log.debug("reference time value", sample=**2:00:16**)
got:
**0:53:25**
